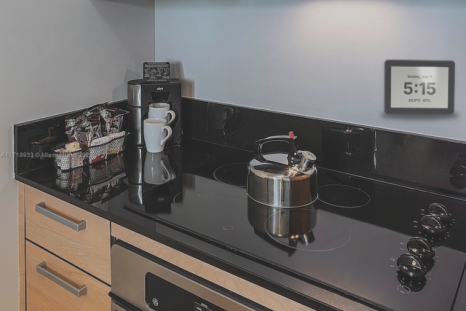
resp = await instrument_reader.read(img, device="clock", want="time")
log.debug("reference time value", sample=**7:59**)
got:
**5:15**
